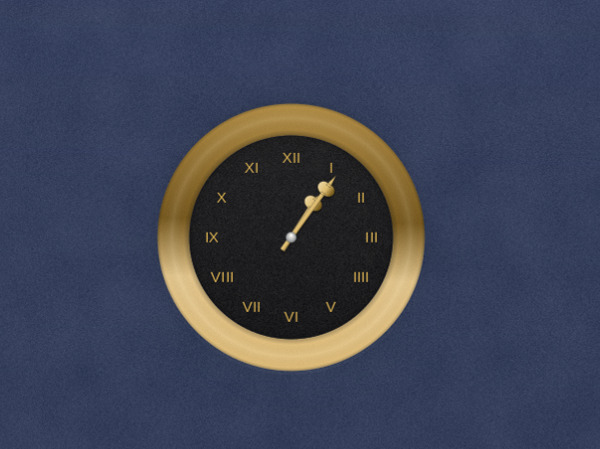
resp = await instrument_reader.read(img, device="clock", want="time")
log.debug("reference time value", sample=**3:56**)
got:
**1:06**
